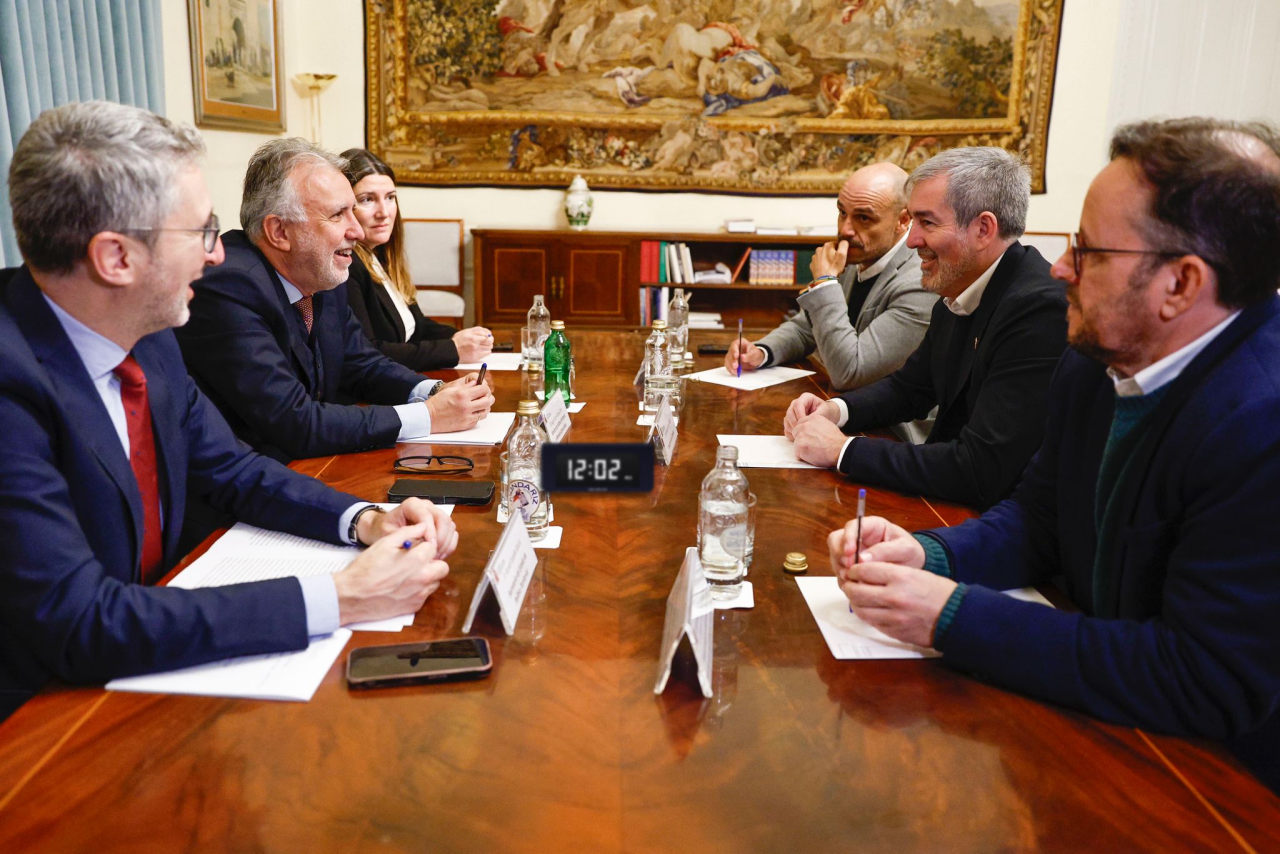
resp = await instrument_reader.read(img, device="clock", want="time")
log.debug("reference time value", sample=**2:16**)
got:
**12:02**
